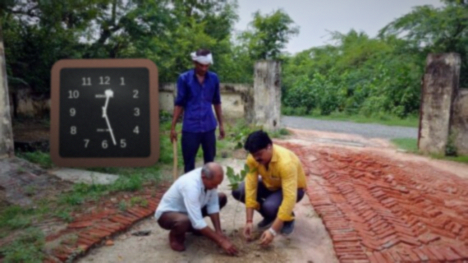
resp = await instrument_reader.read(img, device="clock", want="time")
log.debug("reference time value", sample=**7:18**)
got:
**12:27**
